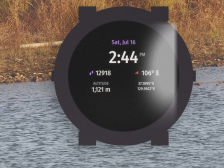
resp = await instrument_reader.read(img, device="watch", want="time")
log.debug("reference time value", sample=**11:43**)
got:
**2:44**
